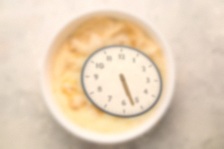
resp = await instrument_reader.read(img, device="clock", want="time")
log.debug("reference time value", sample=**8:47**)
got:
**5:27**
